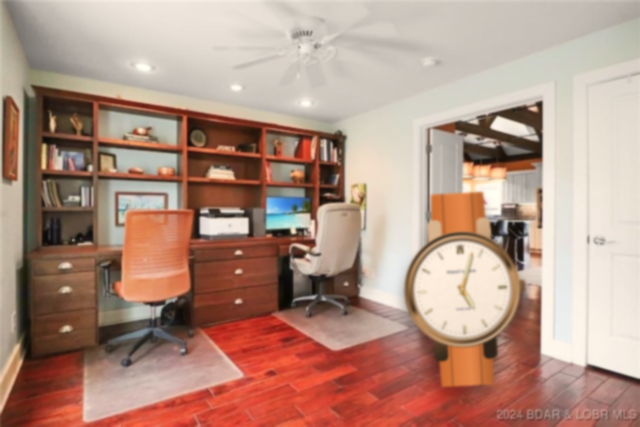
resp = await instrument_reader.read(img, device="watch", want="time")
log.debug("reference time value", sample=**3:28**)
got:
**5:03**
